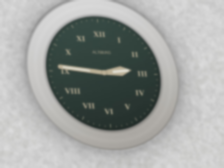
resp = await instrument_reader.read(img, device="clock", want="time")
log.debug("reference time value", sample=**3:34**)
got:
**2:46**
